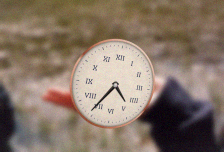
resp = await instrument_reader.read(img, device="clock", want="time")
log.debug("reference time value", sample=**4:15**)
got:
**4:36**
